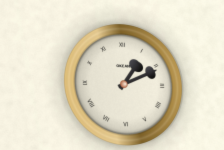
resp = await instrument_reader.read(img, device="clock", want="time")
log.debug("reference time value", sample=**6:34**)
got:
**1:11**
